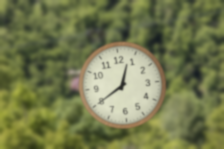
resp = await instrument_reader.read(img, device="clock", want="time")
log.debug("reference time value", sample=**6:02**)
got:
**12:40**
